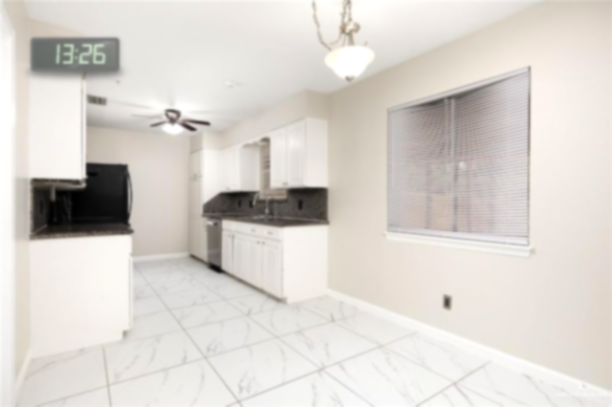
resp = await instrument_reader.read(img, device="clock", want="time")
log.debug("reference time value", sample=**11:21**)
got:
**13:26**
